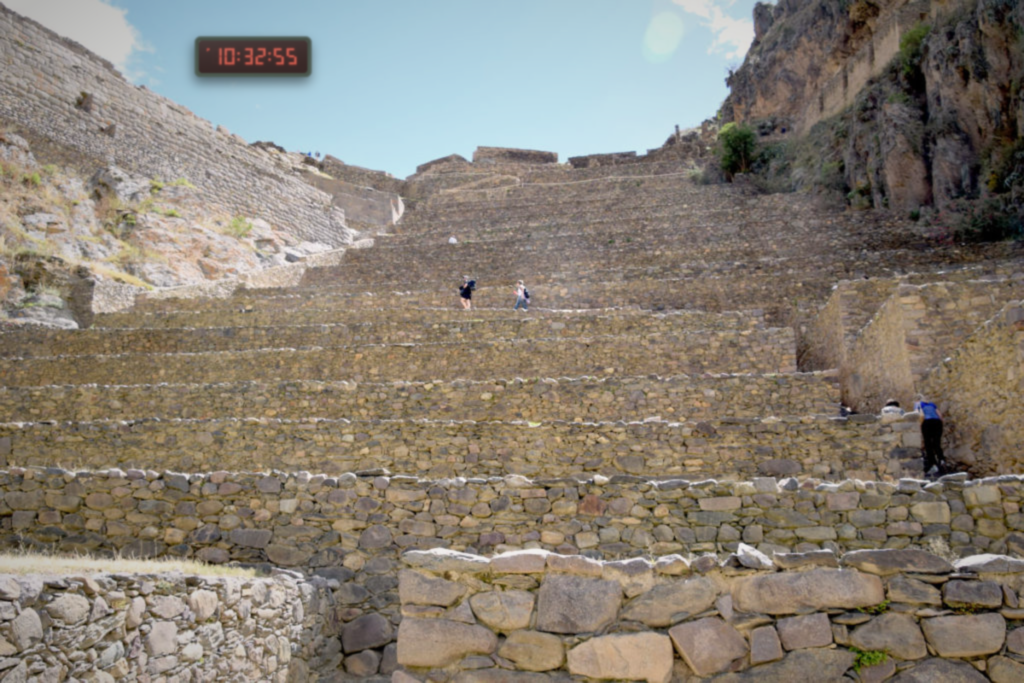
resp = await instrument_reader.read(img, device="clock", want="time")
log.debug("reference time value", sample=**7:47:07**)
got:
**10:32:55**
